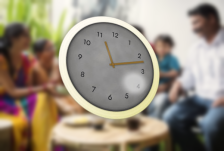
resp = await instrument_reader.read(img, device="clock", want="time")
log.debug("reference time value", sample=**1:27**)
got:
**11:12**
